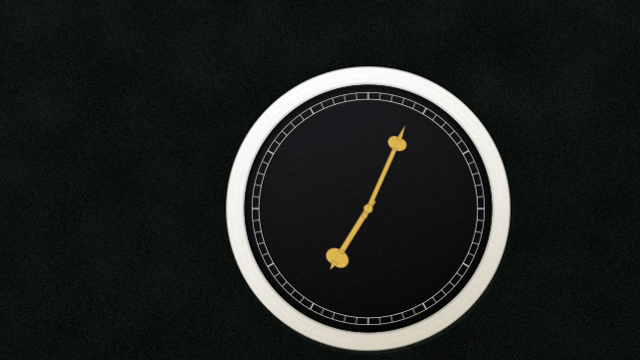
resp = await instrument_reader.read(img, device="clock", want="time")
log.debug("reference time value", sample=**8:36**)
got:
**7:04**
